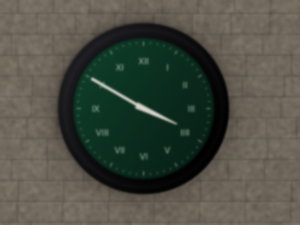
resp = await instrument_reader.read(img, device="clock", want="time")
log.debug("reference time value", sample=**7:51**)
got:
**3:50**
